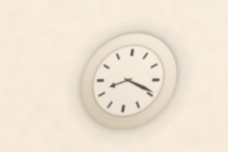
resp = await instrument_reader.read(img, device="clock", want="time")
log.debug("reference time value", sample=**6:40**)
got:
**8:19**
